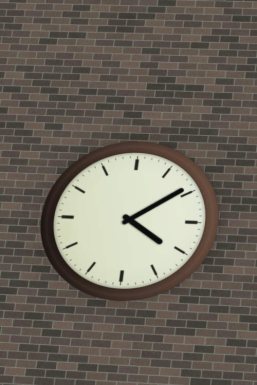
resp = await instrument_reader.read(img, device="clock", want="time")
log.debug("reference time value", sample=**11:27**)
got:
**4:09**
